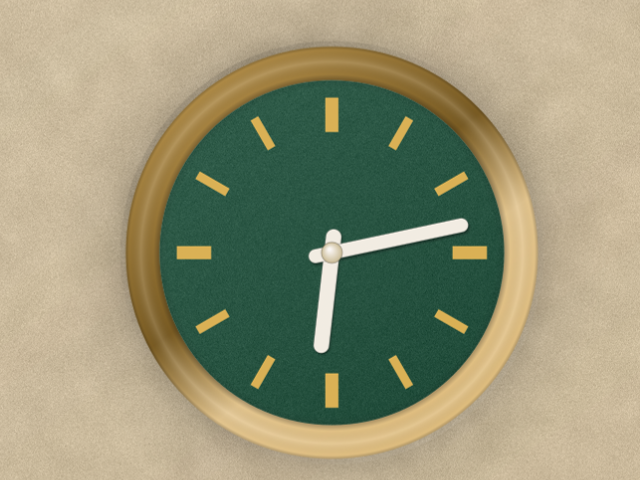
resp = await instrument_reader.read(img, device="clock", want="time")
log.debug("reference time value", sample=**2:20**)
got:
**6:13**
